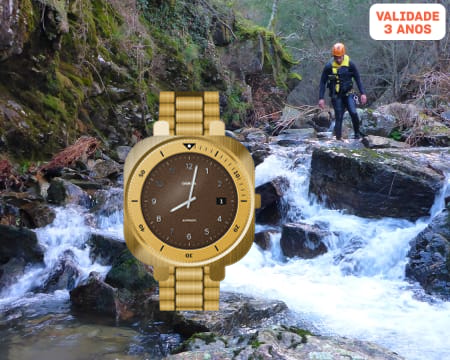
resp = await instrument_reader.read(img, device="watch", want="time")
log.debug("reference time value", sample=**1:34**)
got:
**8:02**
